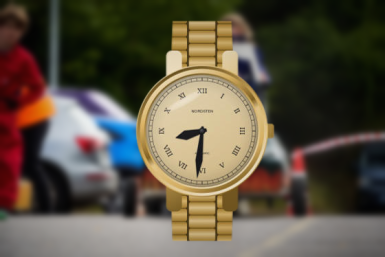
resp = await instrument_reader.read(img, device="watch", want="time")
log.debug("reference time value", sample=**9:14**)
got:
**8:31**
